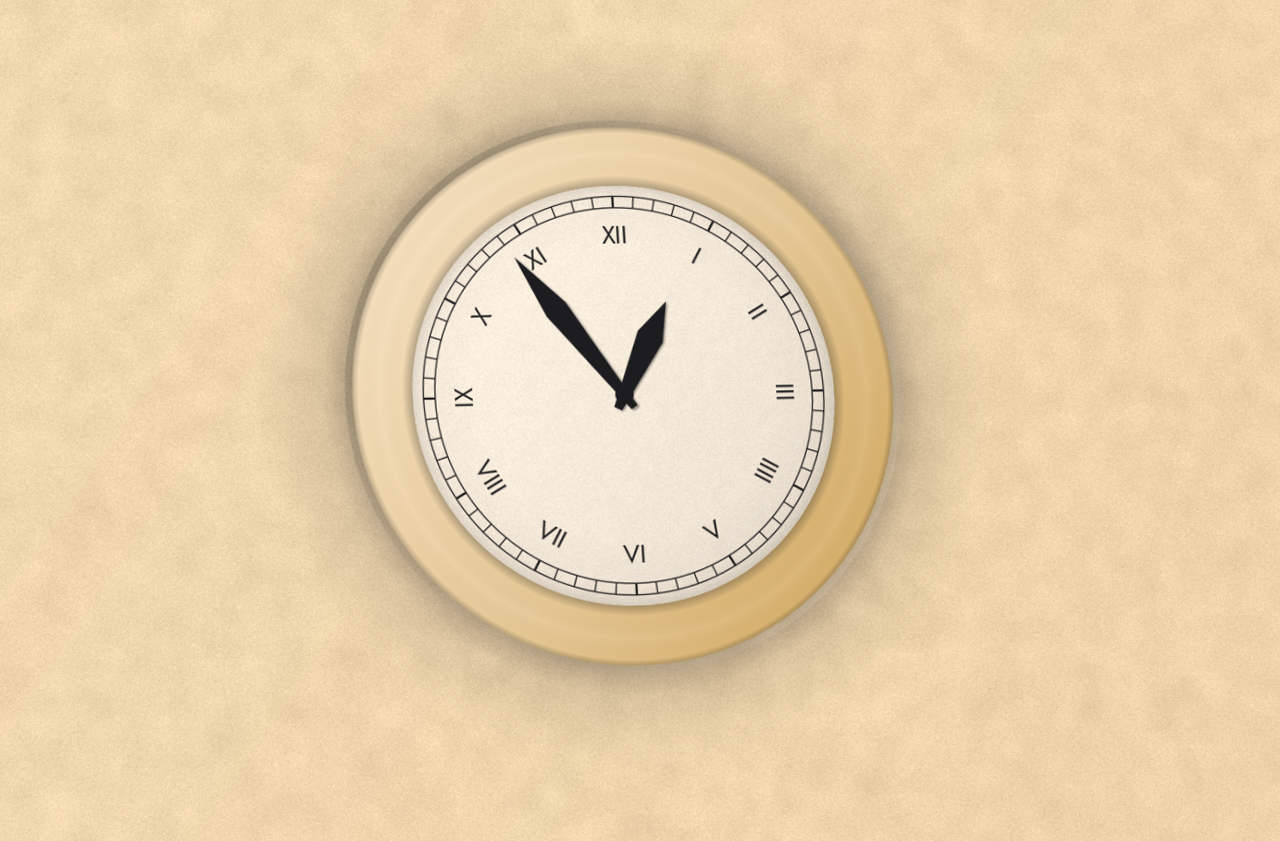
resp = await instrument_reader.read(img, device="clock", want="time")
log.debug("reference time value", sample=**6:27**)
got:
**12:54**
